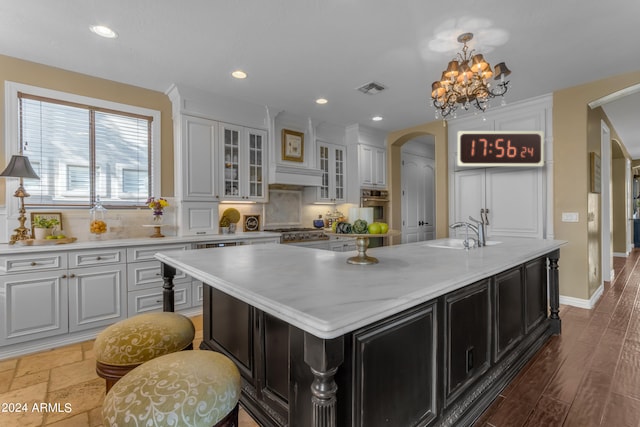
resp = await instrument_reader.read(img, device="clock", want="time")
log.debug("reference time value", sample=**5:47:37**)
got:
**17:56:24**
